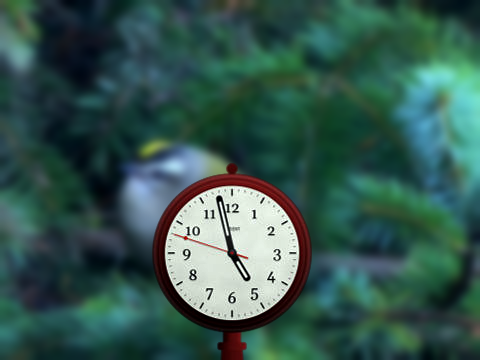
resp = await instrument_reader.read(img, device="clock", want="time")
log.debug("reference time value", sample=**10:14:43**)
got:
**4:57:48**
